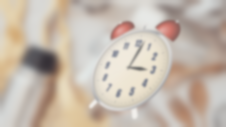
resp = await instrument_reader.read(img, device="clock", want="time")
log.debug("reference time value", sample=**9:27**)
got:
**3:02**
